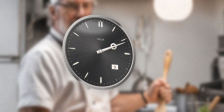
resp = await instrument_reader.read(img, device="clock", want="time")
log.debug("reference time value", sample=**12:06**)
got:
**2:11**
